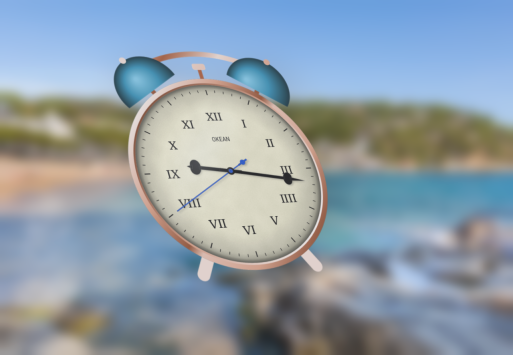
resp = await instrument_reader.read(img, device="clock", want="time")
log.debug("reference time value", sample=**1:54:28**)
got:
**9:16:40**
